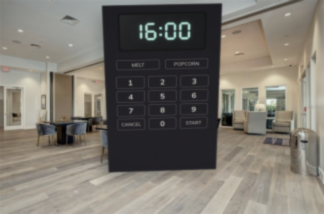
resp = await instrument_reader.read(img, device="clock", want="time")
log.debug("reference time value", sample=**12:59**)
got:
**16:00**
